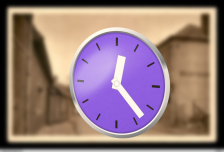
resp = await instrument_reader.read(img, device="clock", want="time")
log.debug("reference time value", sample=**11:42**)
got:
**12:23**
